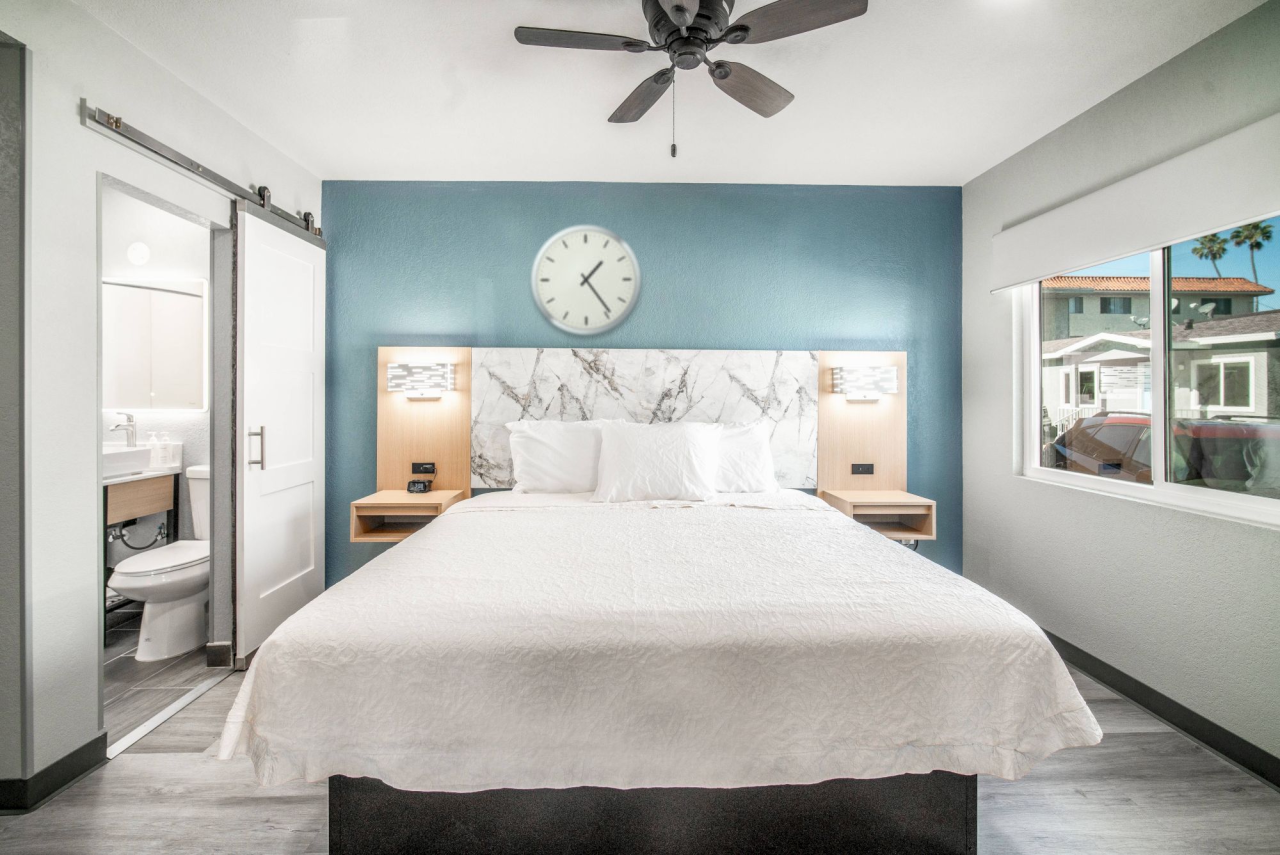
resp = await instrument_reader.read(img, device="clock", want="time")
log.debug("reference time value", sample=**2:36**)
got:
**1:24**
